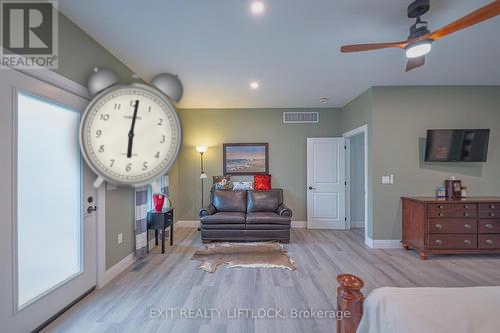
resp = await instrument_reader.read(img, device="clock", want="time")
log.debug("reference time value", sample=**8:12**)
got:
**6:01**
